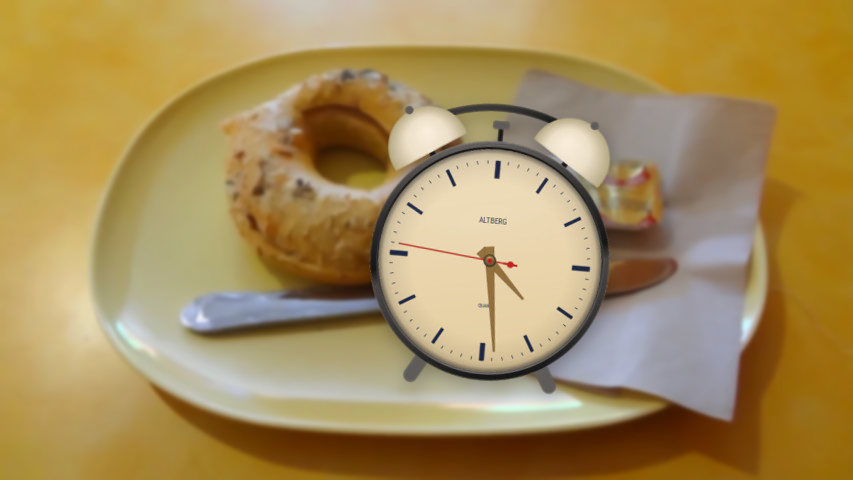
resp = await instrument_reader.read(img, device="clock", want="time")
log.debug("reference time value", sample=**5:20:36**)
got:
**4:28:46**
